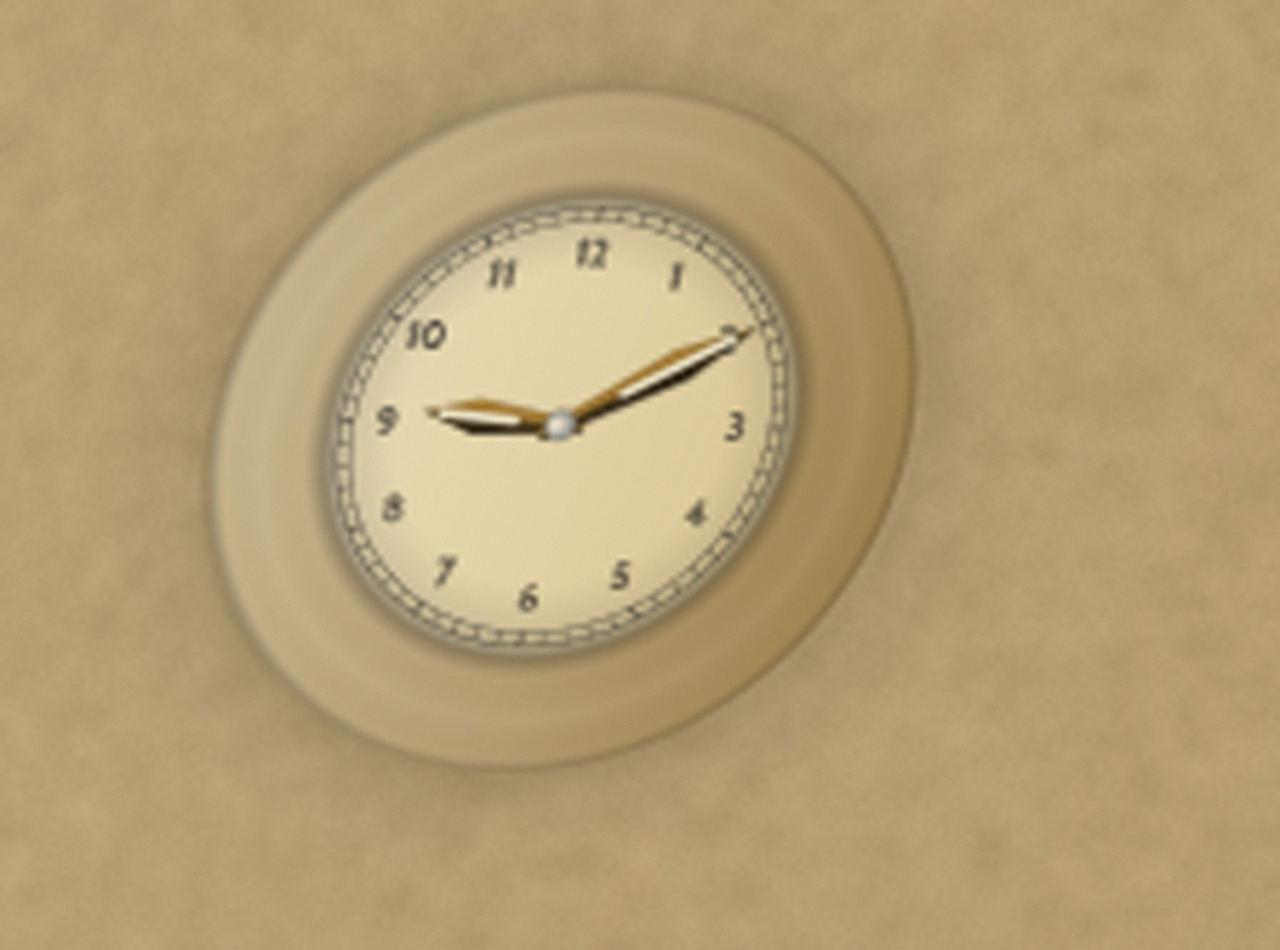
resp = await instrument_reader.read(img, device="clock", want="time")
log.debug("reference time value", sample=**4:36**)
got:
**9:10**
